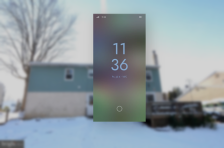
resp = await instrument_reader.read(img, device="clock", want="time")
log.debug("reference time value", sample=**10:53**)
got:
**11:36**
